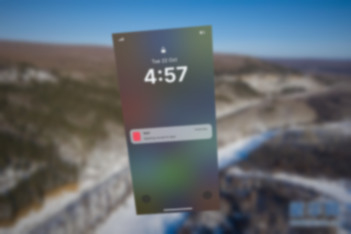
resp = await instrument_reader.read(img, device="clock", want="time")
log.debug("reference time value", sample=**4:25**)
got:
**4:57**
